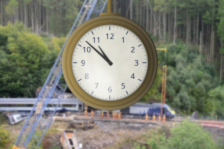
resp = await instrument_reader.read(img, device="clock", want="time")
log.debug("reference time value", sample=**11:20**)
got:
**10:52**
